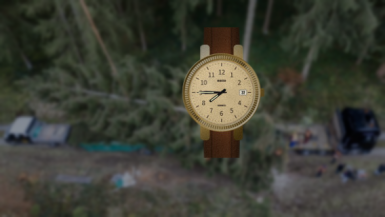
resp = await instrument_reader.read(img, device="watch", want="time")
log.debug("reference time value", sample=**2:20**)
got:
**7:45**
